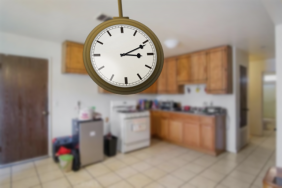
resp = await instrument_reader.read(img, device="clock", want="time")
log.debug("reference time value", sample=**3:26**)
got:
**3:11**
